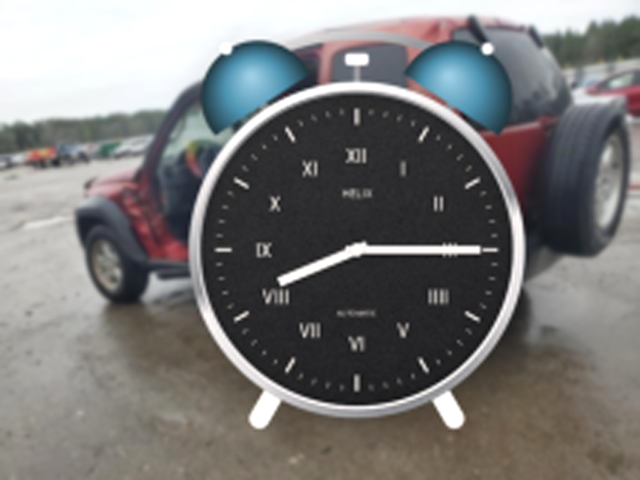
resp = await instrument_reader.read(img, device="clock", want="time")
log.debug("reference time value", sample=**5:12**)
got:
**8:15**
